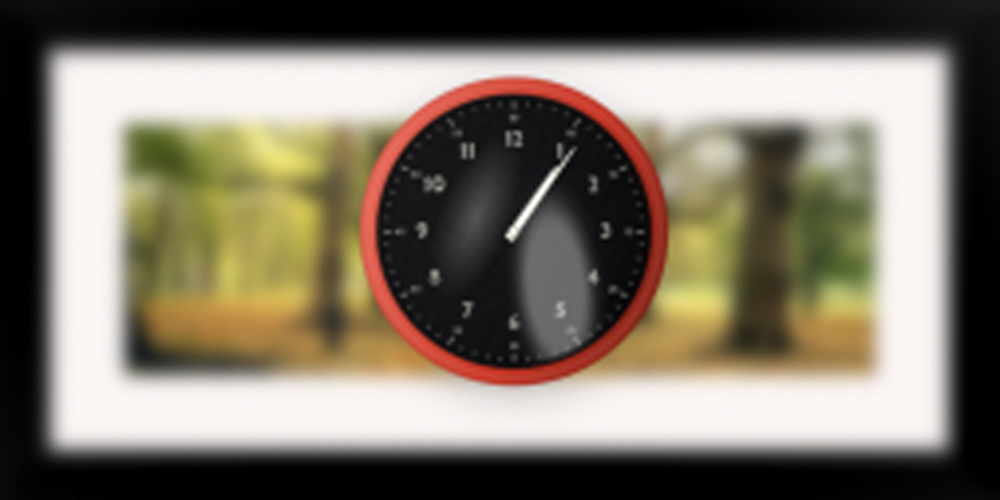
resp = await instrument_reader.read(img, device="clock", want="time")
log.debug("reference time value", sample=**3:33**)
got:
**1:06**
